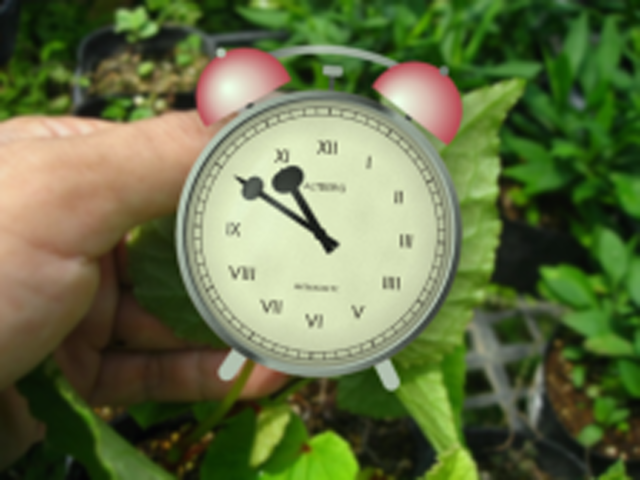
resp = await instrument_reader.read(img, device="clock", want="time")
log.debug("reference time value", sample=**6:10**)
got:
**10:50**
